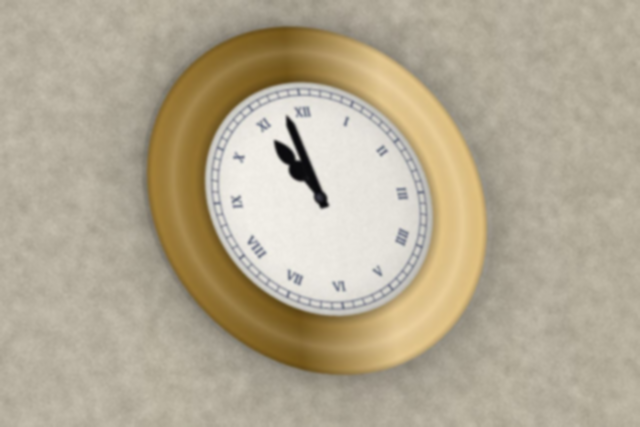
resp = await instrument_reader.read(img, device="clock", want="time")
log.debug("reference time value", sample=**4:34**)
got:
**10:58**
